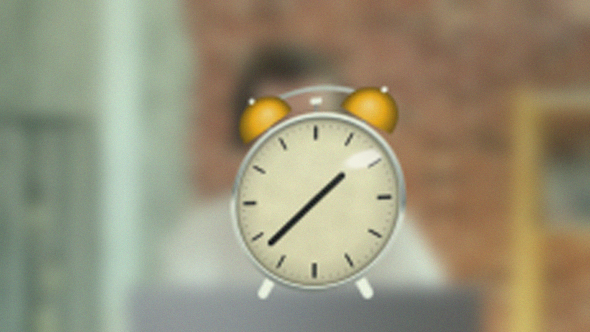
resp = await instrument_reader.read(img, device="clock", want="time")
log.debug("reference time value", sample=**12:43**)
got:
**1:38**
